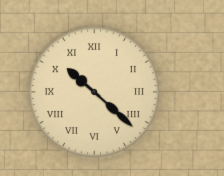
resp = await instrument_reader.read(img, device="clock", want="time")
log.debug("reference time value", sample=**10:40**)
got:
**10:22**
